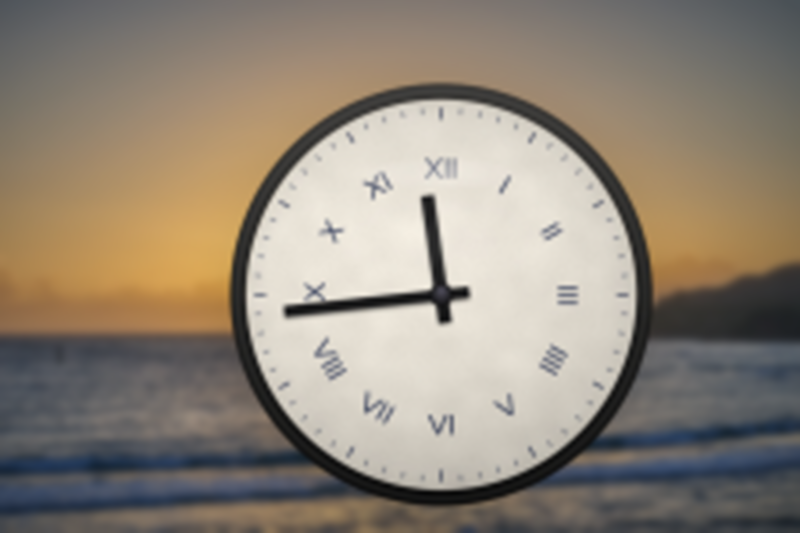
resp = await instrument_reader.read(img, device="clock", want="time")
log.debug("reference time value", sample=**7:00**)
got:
**11:44**
